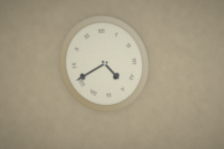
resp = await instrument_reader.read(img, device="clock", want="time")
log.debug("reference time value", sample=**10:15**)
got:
**4:41**
